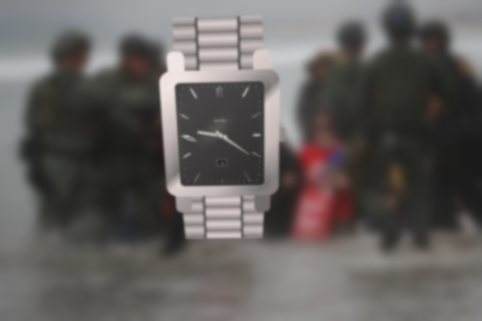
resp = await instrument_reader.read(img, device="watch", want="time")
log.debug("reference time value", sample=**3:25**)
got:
**9:21**
